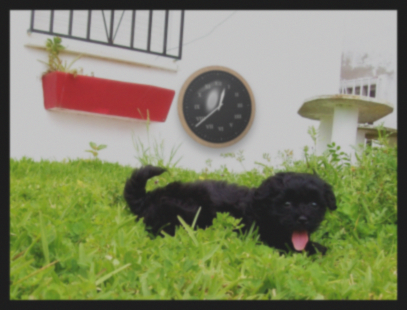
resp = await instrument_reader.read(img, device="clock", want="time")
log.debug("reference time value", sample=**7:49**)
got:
**12:39**
